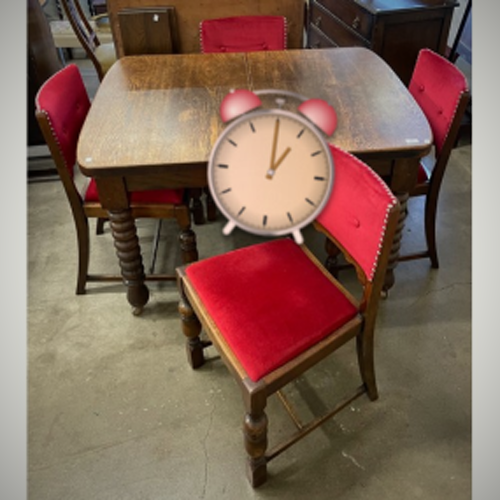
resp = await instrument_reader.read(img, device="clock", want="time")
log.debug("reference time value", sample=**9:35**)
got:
**1:00**
